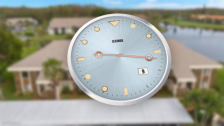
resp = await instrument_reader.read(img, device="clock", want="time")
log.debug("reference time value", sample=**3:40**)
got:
**9:17**
